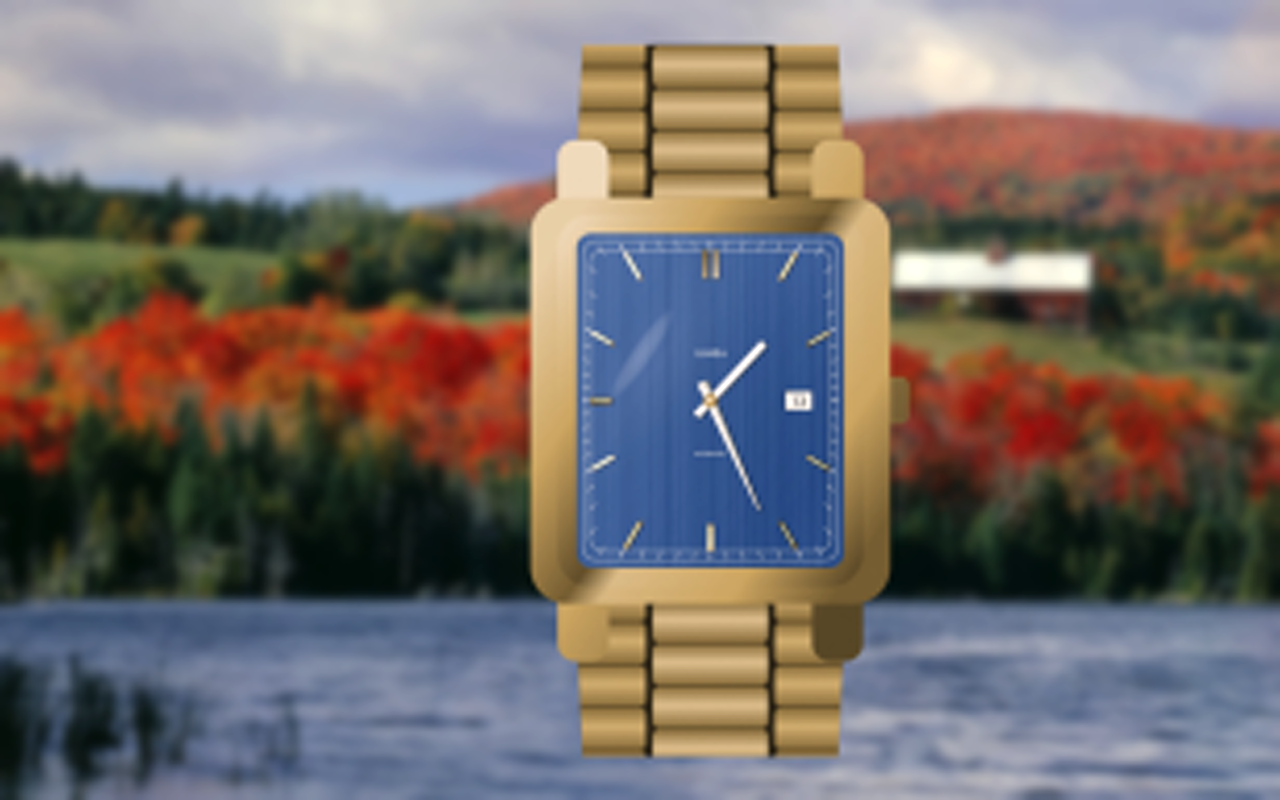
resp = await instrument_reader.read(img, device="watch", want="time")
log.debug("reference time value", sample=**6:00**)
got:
**1:26**
